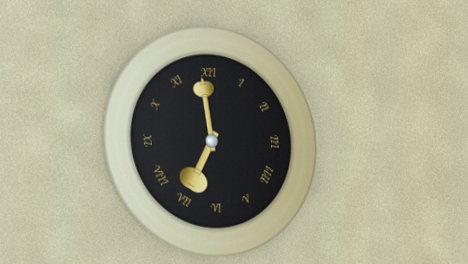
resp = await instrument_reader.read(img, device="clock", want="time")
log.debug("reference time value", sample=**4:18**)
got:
**6:59**
